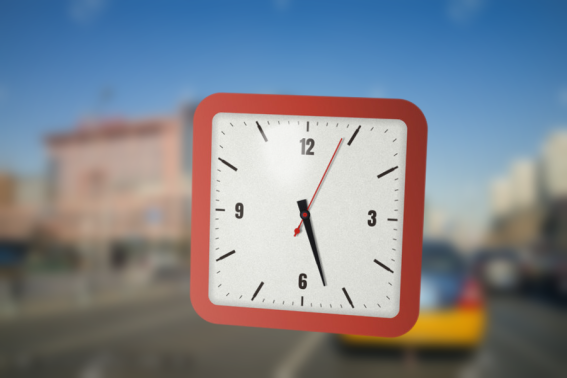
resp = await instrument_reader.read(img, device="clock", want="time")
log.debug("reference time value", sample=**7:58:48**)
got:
**5:27:04**
